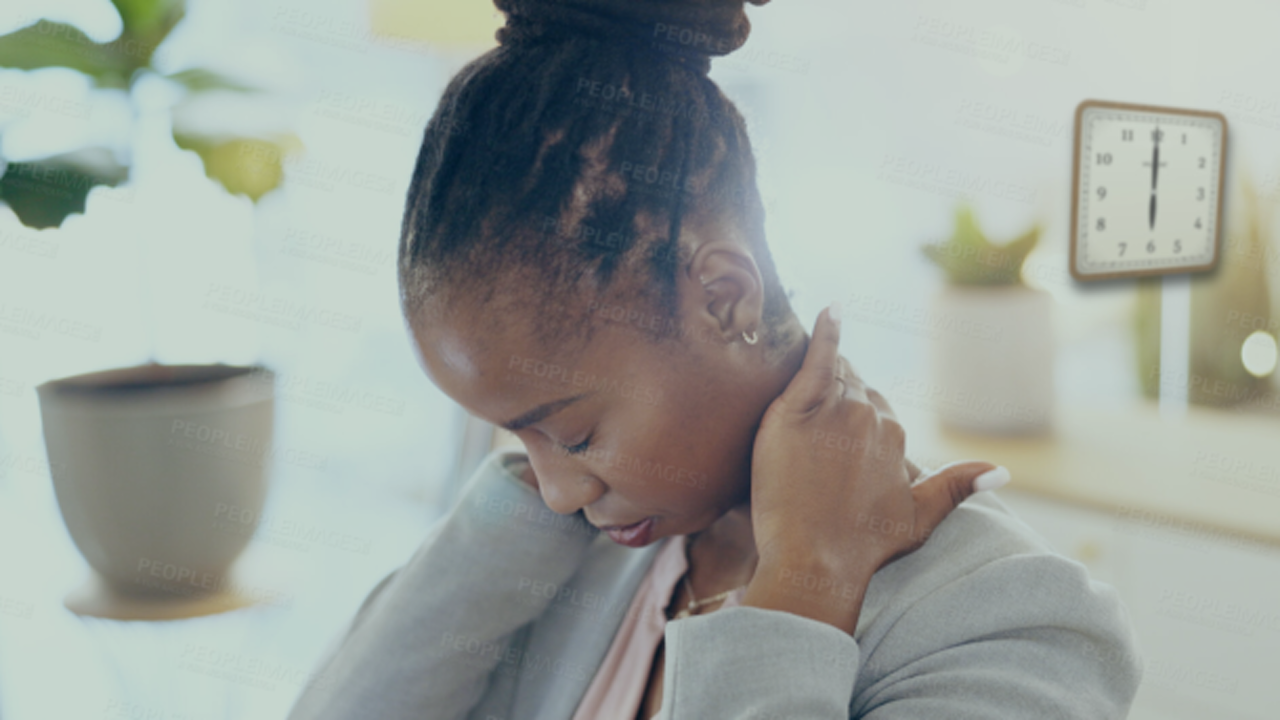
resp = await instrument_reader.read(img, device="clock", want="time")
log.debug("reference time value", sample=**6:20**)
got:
**6:00**
